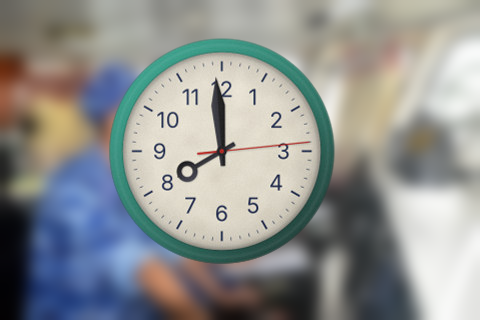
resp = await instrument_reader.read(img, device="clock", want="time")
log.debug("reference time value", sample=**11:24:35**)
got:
**7:59:14**
